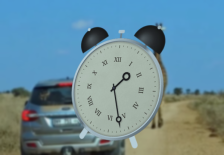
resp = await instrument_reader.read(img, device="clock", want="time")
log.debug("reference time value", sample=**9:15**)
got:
**1:27**
